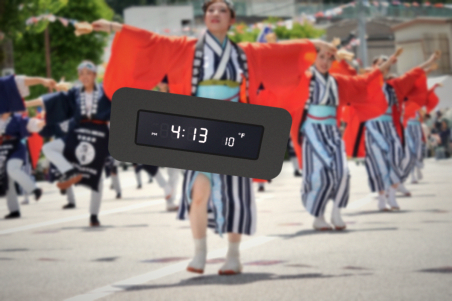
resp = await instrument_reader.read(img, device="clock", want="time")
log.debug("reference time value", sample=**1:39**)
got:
**4:13**
